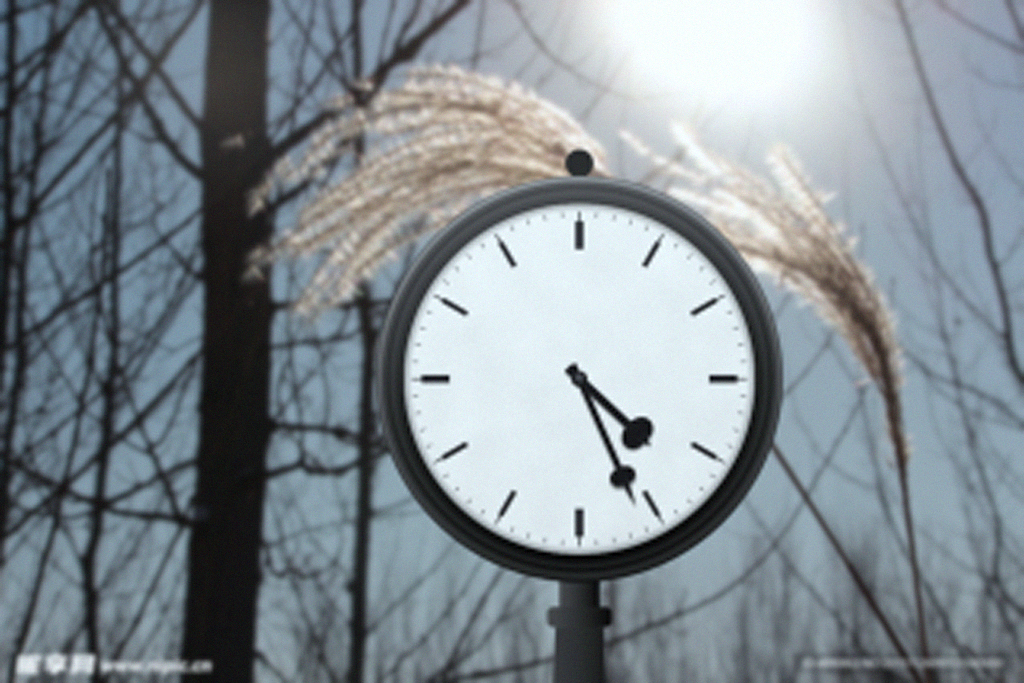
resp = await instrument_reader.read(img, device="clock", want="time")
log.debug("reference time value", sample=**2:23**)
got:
**4:26**
